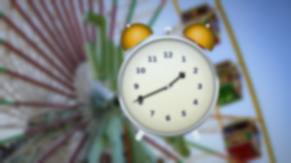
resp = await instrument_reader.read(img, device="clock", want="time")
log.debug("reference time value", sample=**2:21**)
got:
**1:41**
